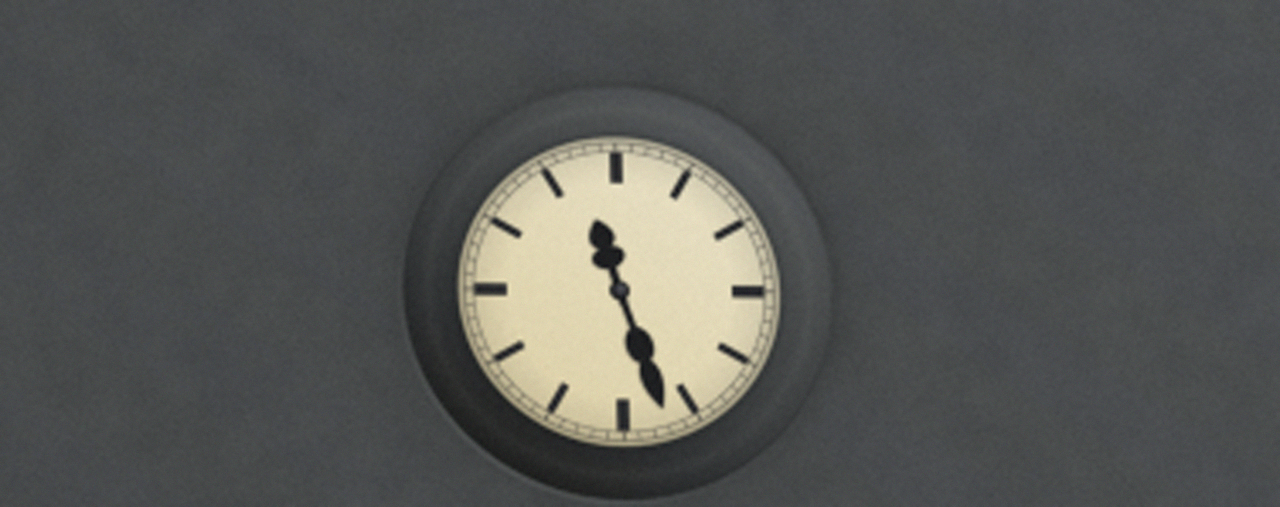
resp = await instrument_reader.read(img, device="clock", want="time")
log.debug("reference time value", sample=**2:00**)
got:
**11:27**
